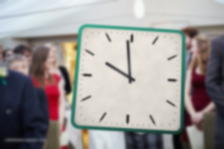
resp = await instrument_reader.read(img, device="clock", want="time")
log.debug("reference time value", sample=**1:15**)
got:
**9:59**
